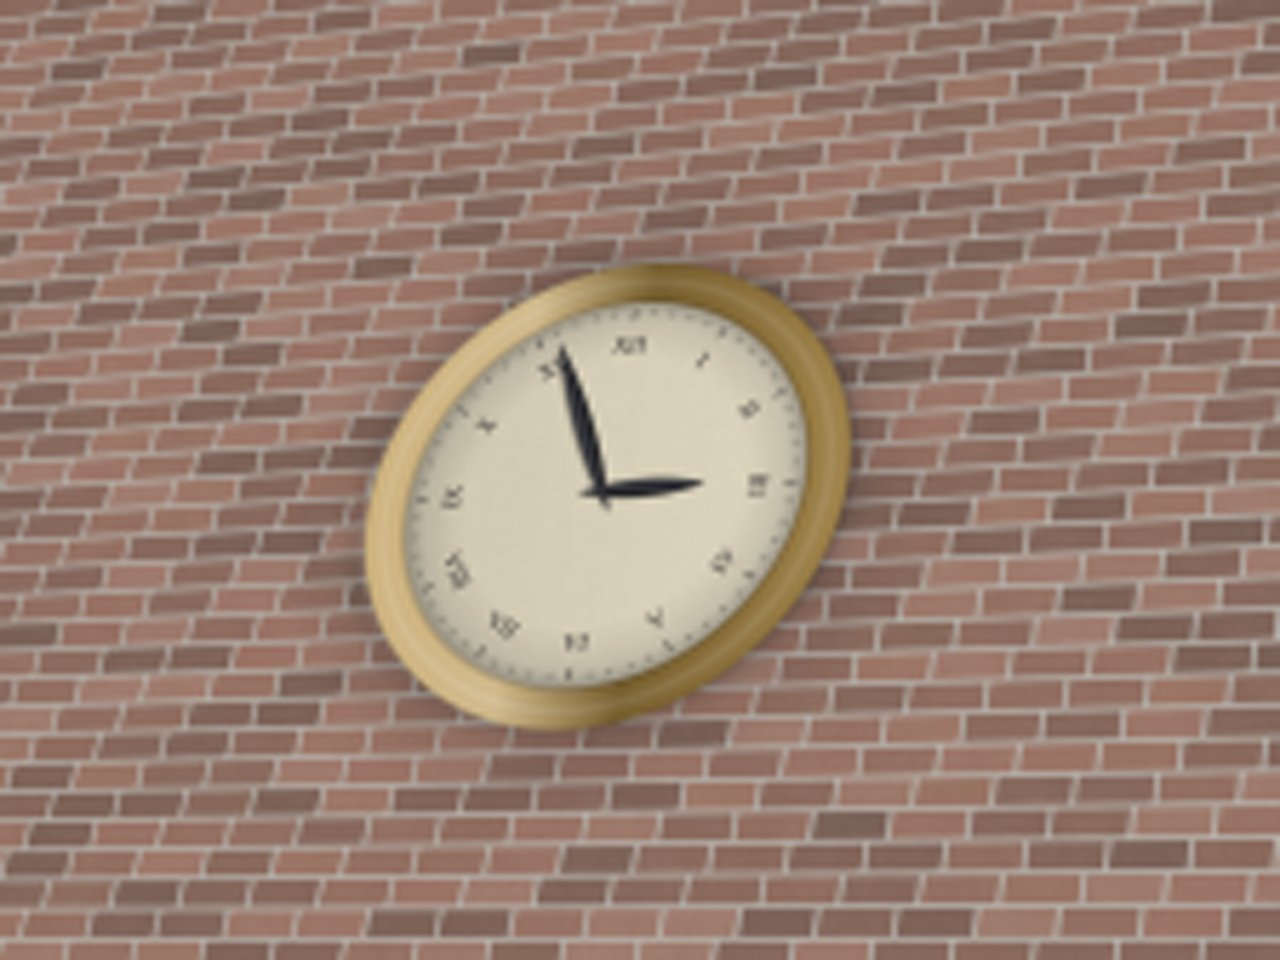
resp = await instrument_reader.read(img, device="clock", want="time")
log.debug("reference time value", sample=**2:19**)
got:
**2:56**
